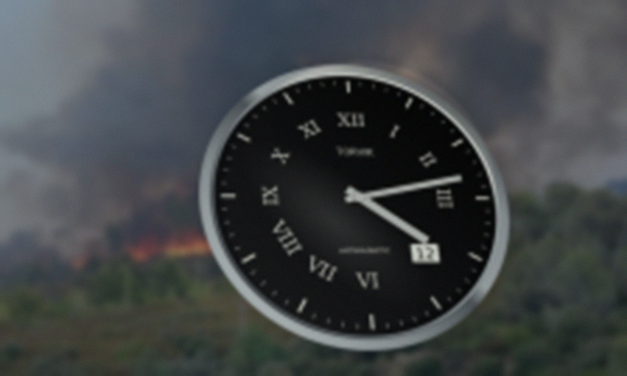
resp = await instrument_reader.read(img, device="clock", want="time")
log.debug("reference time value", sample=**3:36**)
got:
**4:13**
